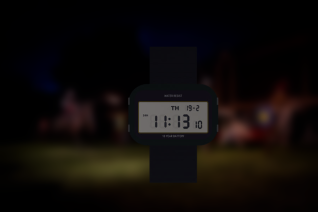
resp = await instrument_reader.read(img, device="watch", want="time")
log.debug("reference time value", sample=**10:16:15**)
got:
**11:13:10**
